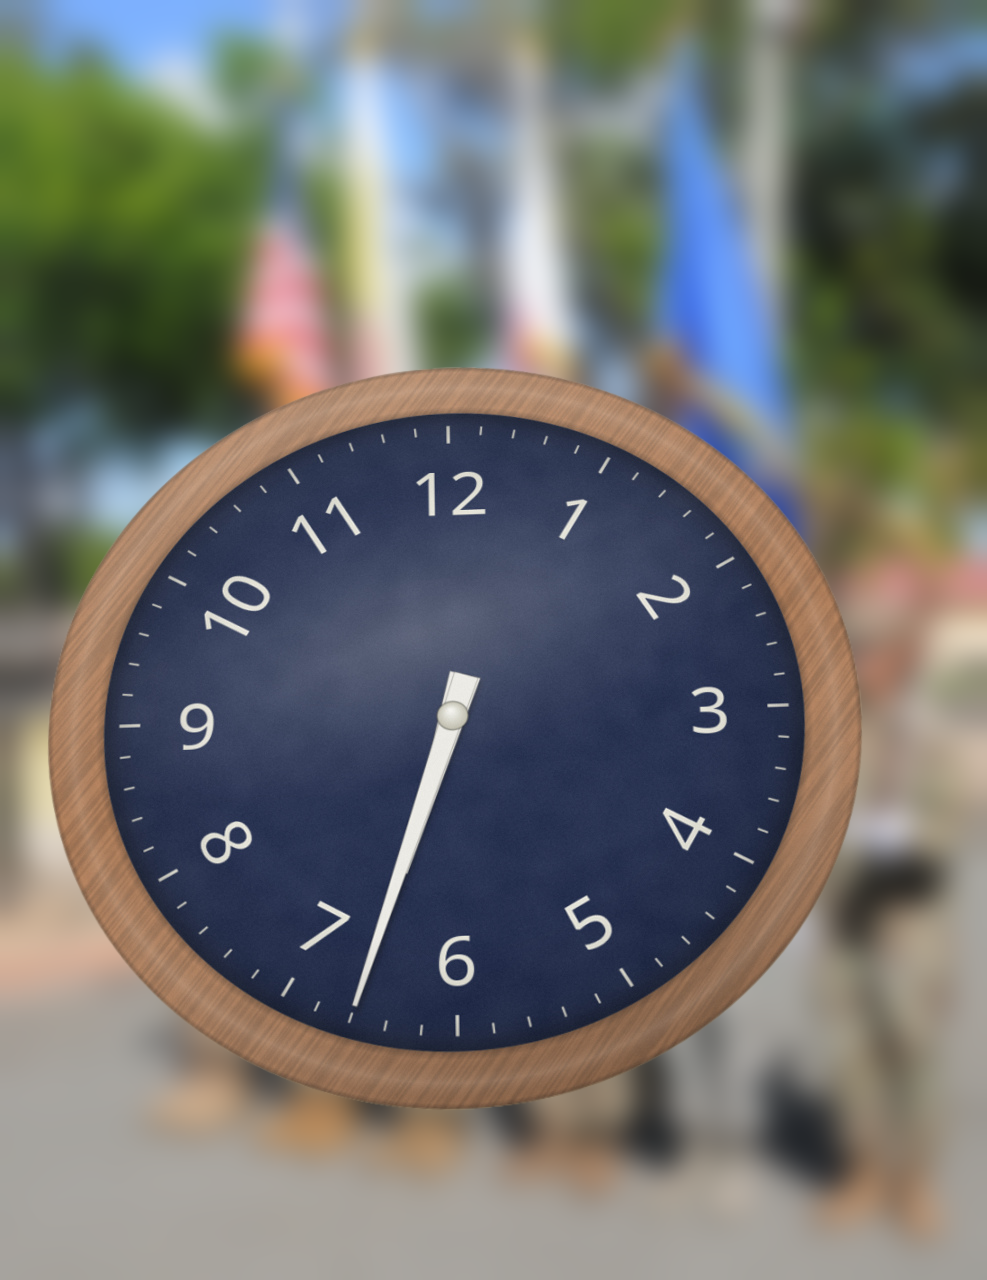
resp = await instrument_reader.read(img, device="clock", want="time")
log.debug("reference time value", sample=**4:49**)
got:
**6:33**
